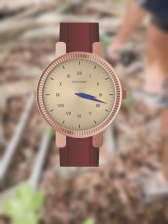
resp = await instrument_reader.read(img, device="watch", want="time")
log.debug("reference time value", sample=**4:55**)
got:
**3:18**
